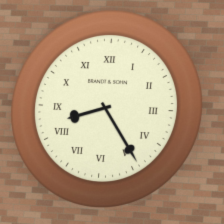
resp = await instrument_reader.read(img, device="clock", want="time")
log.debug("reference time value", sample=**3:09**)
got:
**8:24**
